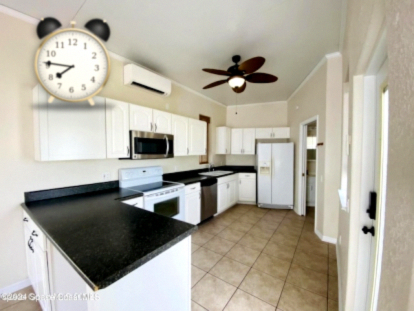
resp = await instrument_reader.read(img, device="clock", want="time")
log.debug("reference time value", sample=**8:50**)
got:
**7:46**
